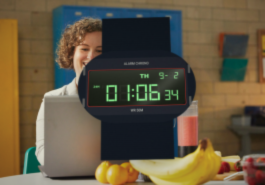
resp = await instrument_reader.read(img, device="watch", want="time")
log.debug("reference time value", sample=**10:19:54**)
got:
**1:06:34**
